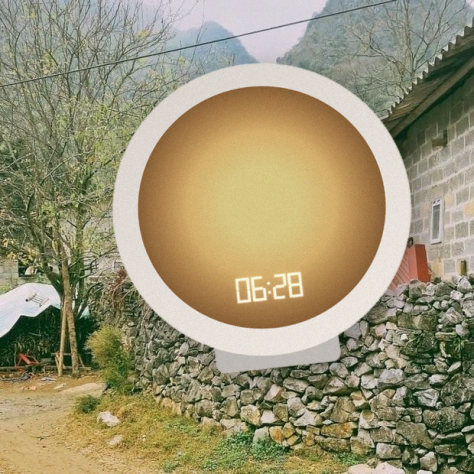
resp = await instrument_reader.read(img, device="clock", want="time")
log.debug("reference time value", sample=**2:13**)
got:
**6:28**
